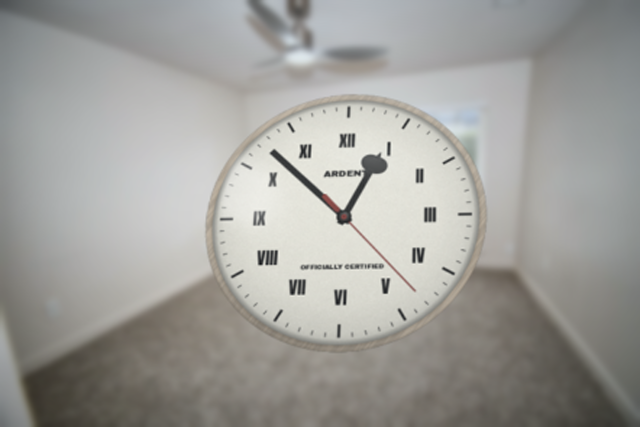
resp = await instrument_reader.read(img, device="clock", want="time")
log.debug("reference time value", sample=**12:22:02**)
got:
**12:52:23**
